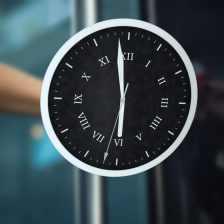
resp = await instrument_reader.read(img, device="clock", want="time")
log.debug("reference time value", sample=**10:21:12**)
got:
**5:58:32**
